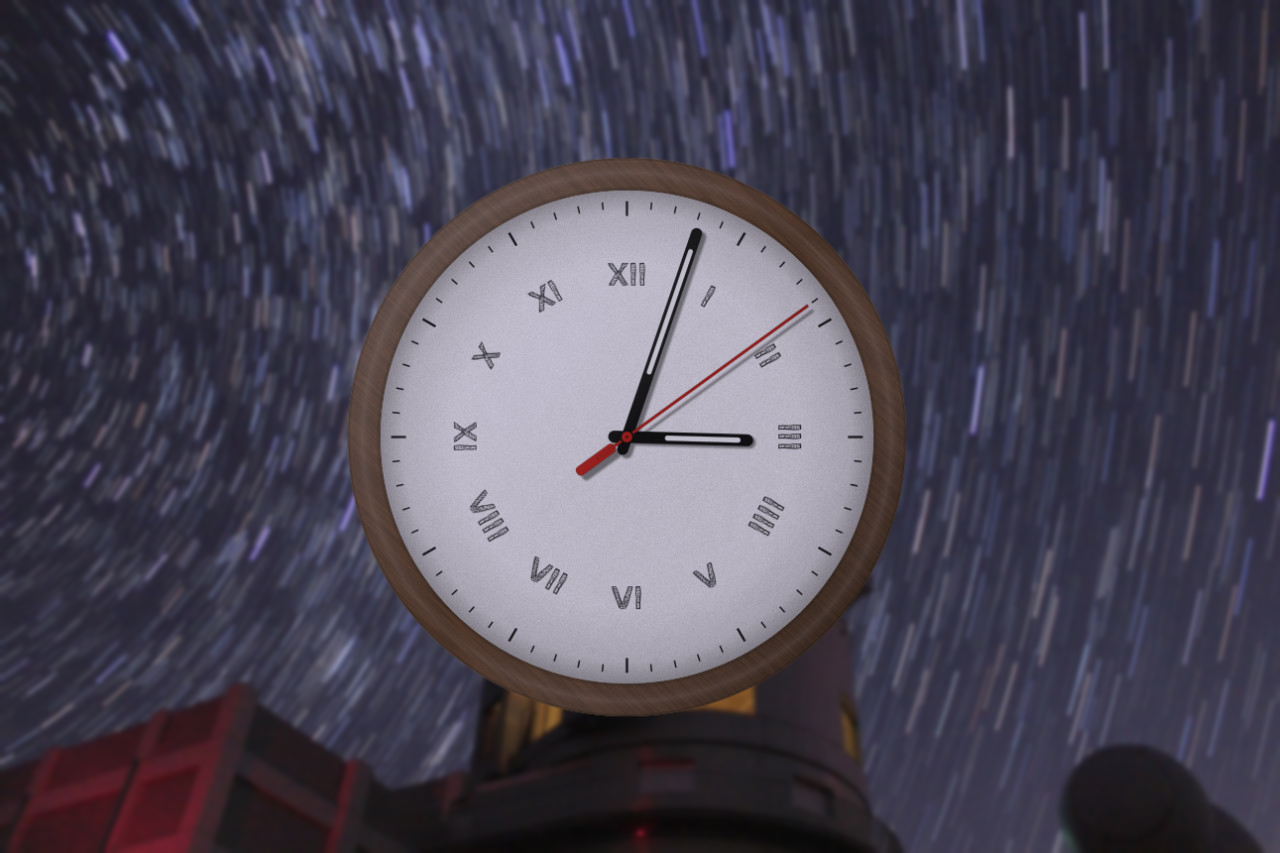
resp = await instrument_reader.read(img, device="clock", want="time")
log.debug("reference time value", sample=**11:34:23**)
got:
**3:03:09**
